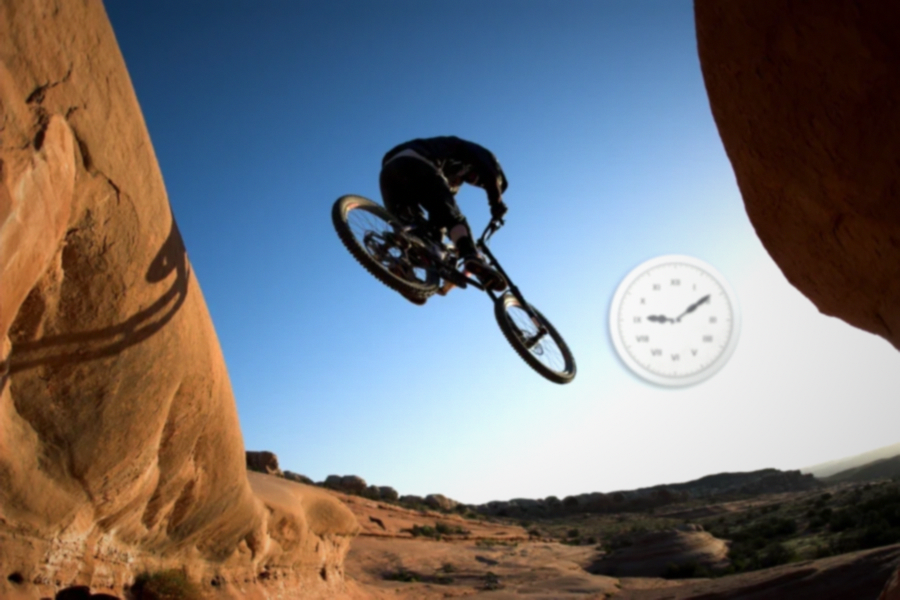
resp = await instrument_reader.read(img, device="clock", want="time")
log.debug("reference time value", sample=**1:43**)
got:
**9:09**
